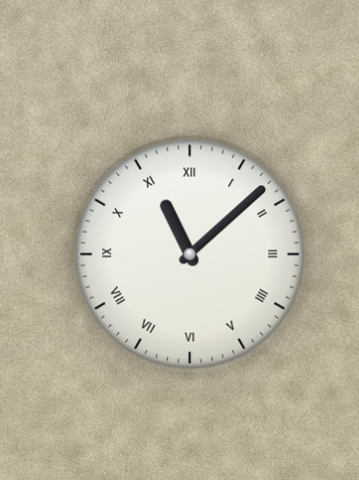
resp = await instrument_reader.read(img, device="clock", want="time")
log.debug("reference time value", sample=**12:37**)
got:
**11:08**
